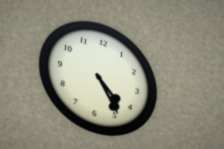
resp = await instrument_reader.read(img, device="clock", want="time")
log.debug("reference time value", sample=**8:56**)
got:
**4:24**
